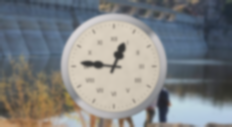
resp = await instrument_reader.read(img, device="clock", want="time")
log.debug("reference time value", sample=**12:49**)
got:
**12:46**
